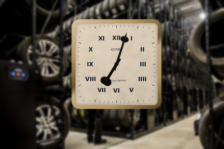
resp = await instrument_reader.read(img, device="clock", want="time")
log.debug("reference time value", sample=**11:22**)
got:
**7:03**
